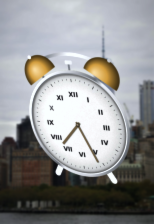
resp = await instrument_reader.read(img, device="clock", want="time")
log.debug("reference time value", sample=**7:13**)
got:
**7:26**
